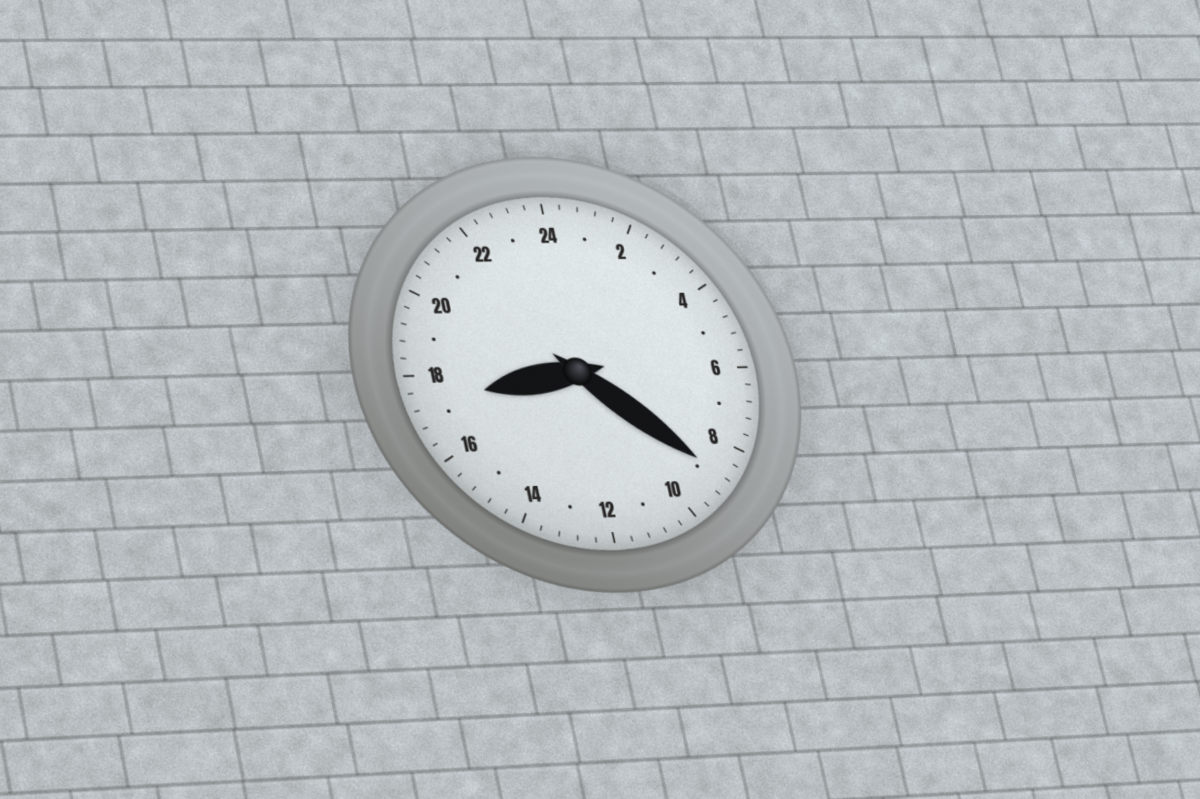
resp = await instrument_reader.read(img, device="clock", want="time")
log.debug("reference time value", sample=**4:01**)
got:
**17:22**
